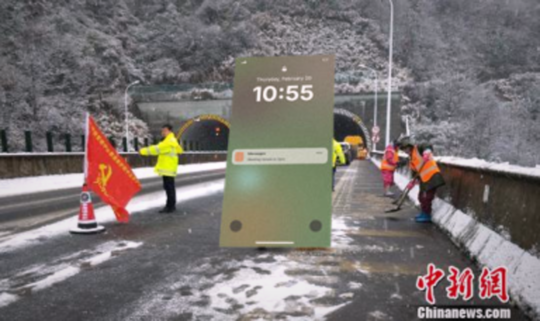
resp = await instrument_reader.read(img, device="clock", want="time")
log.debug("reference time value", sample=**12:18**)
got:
**10:55**
